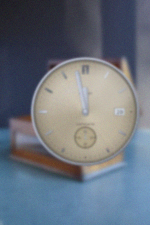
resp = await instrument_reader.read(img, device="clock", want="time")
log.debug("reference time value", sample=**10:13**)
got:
**11:58**
